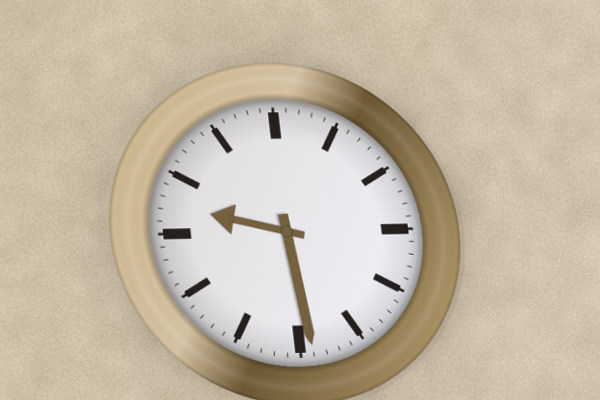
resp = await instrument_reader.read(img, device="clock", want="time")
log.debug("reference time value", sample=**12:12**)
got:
**9:29**
